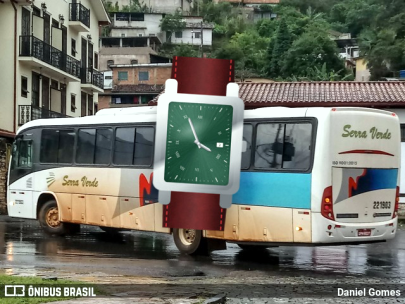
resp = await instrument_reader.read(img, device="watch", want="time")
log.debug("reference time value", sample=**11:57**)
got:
**3:56**
